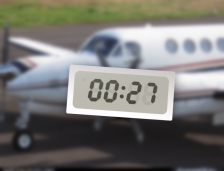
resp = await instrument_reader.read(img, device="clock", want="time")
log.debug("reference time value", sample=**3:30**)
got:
**0:27**
